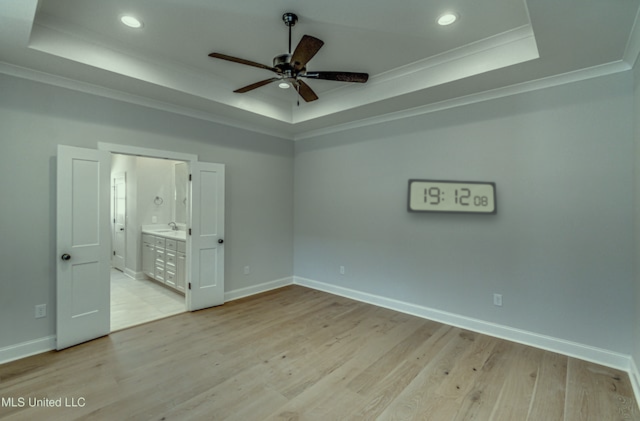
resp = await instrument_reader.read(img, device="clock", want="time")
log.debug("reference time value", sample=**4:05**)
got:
**19:12**
